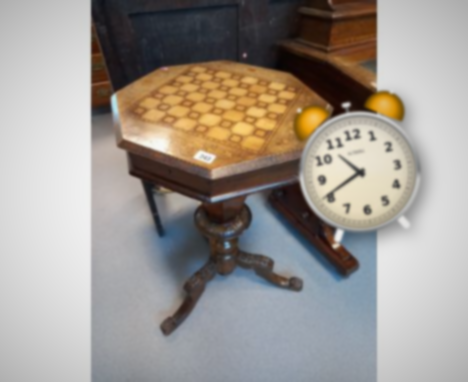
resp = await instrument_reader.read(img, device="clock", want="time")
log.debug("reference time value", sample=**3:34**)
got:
**10:41**
